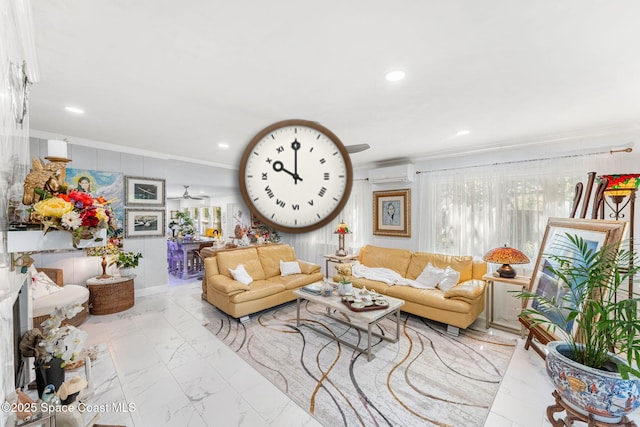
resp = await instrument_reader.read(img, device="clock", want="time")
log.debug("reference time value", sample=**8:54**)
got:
**10:00**
